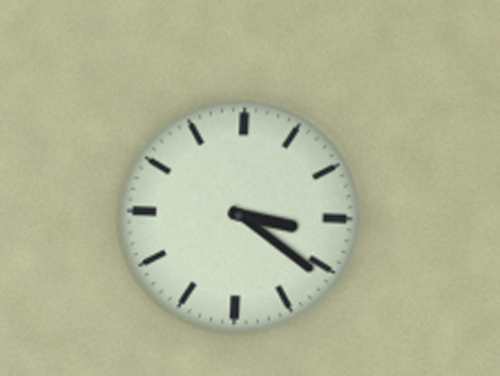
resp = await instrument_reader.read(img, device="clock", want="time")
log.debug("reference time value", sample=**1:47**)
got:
**3:21**
